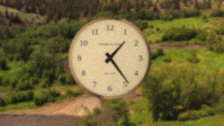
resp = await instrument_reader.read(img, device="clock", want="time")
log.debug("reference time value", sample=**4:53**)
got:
**1:24**
